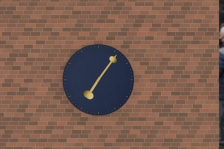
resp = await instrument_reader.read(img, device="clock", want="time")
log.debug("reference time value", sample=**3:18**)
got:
**7:06**
